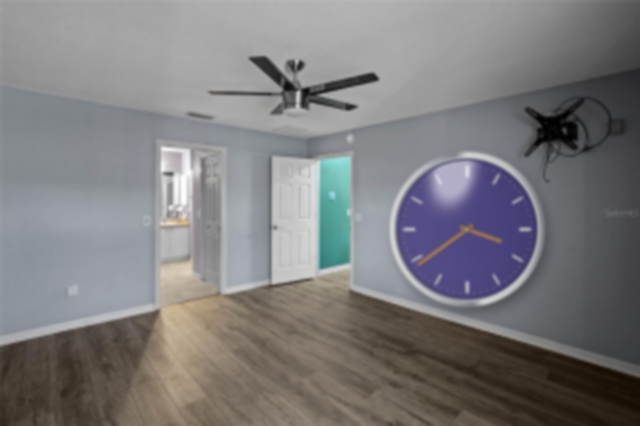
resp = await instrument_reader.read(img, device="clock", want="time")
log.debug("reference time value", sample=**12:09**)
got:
**3:39**
